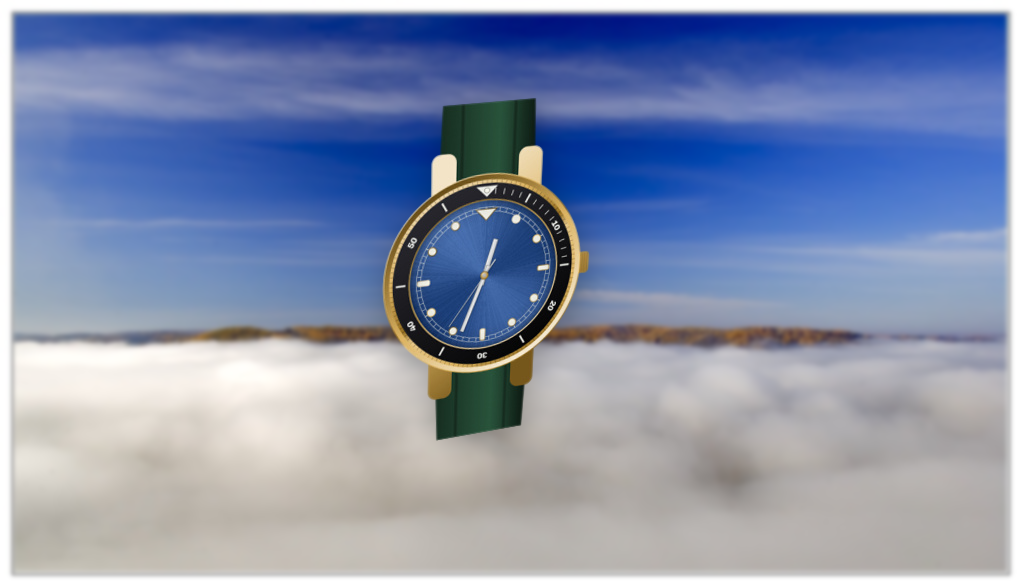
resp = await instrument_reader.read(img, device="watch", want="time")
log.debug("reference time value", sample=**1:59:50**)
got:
**12:33:36**
